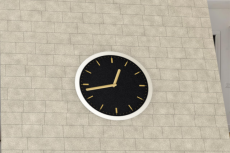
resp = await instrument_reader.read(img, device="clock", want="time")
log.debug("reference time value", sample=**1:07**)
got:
**12:43**
